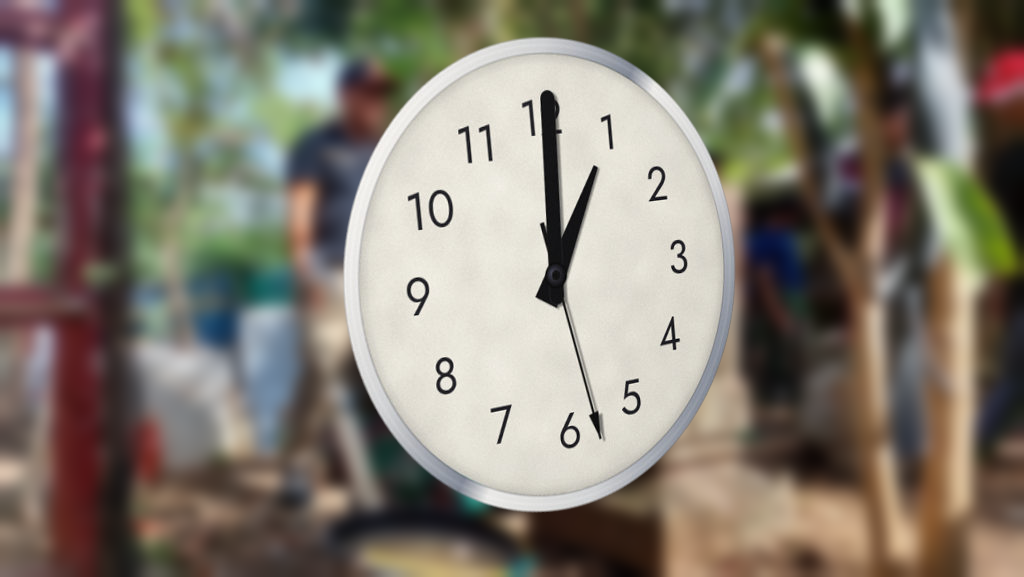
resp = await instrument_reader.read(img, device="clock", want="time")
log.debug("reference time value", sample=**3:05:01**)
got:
**1:00:28**
